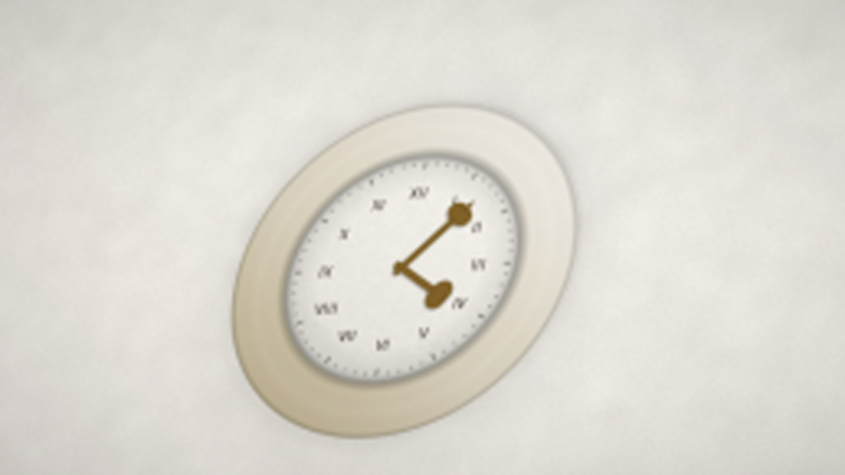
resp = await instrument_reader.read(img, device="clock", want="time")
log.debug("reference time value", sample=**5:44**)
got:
**4:07**
